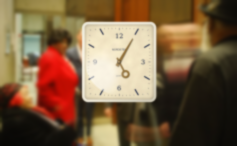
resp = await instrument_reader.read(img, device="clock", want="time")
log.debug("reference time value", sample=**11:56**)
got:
**5:05**
